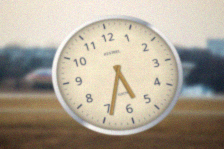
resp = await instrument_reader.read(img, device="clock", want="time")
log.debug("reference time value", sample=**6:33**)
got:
**5:34**
